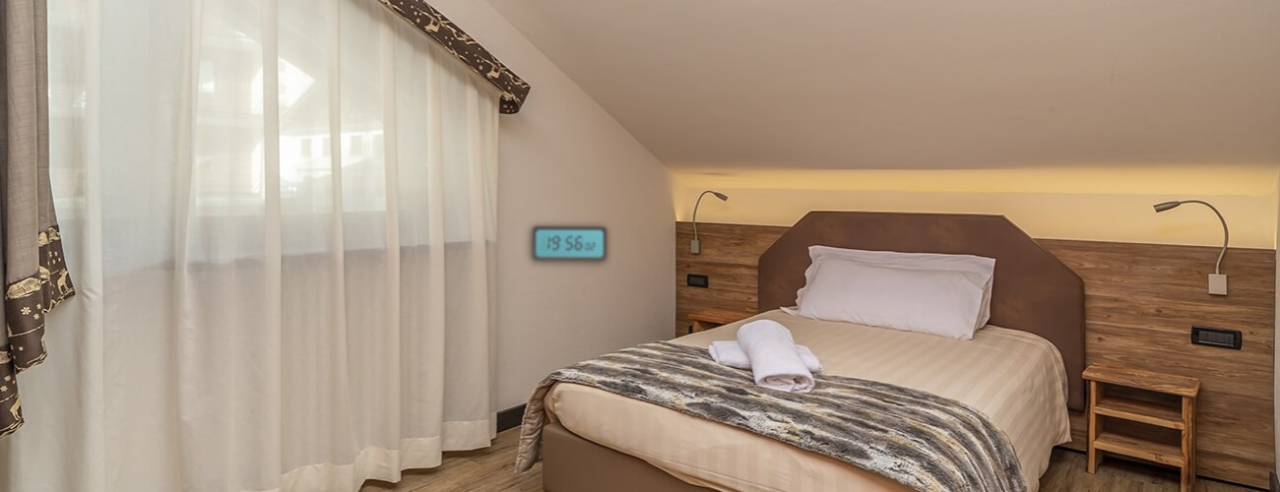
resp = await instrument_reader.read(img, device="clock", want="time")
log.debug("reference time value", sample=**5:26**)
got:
**19:56**
